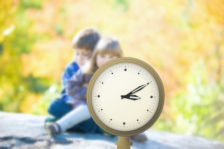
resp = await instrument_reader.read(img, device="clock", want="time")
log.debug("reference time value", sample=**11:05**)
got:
**3:10**
